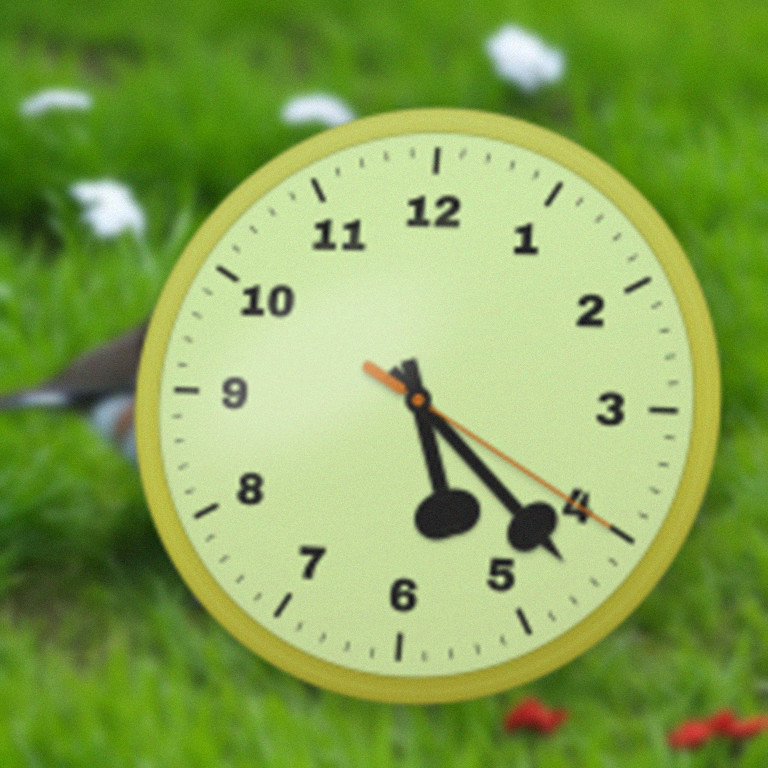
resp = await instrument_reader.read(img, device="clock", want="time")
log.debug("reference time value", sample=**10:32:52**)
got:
**5:22:20**
